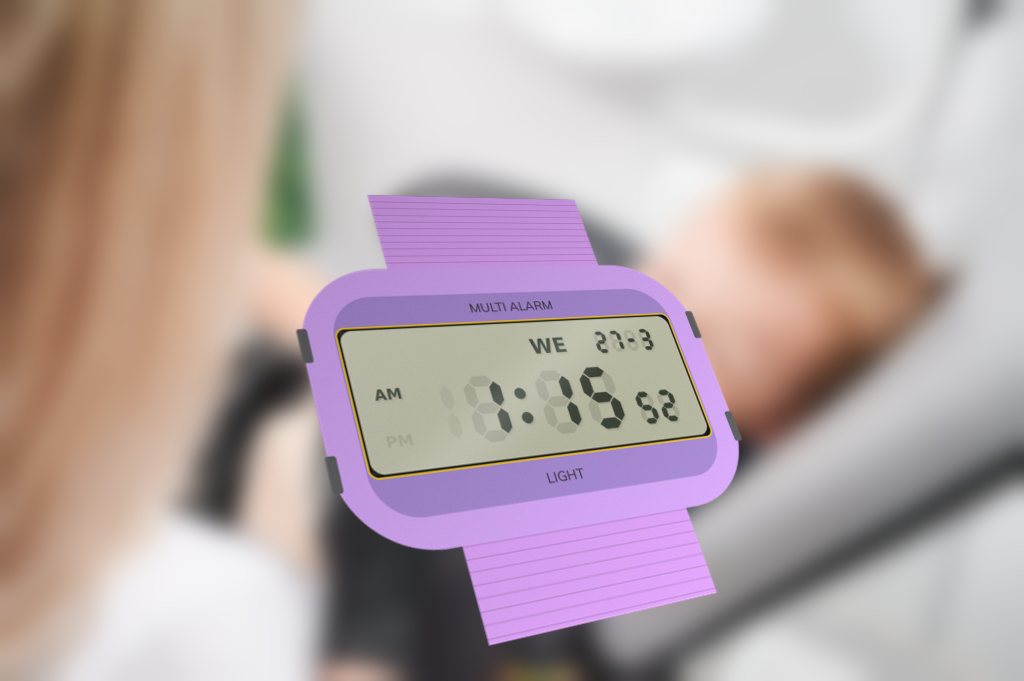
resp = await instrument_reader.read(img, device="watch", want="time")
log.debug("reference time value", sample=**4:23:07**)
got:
**1:15:52**
